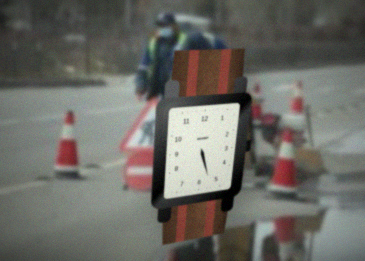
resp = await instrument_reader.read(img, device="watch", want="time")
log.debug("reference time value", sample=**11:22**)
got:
**5:27**
